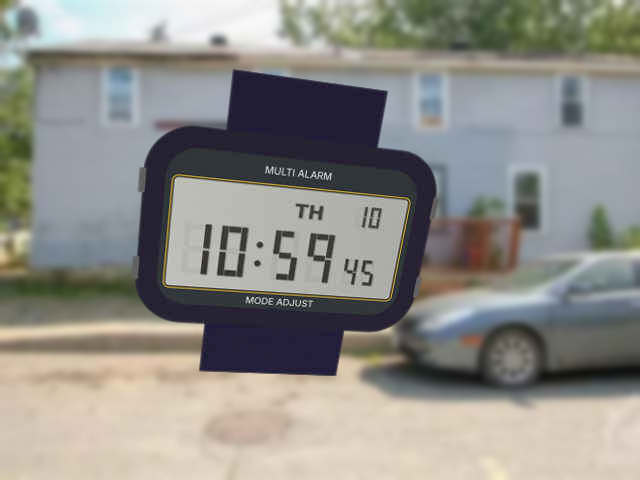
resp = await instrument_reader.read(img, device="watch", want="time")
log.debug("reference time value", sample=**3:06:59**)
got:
**10:59:45**
